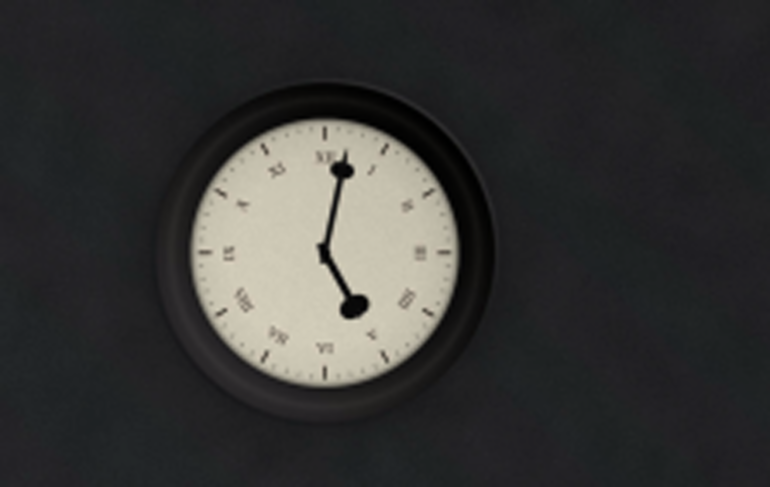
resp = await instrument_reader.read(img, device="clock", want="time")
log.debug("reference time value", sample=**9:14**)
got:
**5:02**
